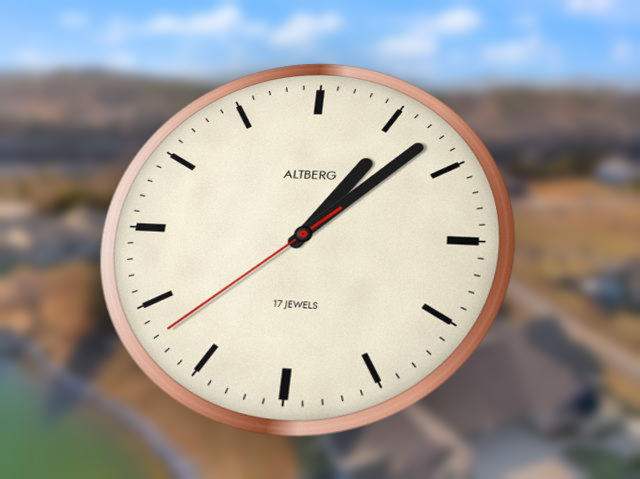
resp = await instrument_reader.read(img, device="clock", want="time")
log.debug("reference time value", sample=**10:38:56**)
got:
**1:07:38**
